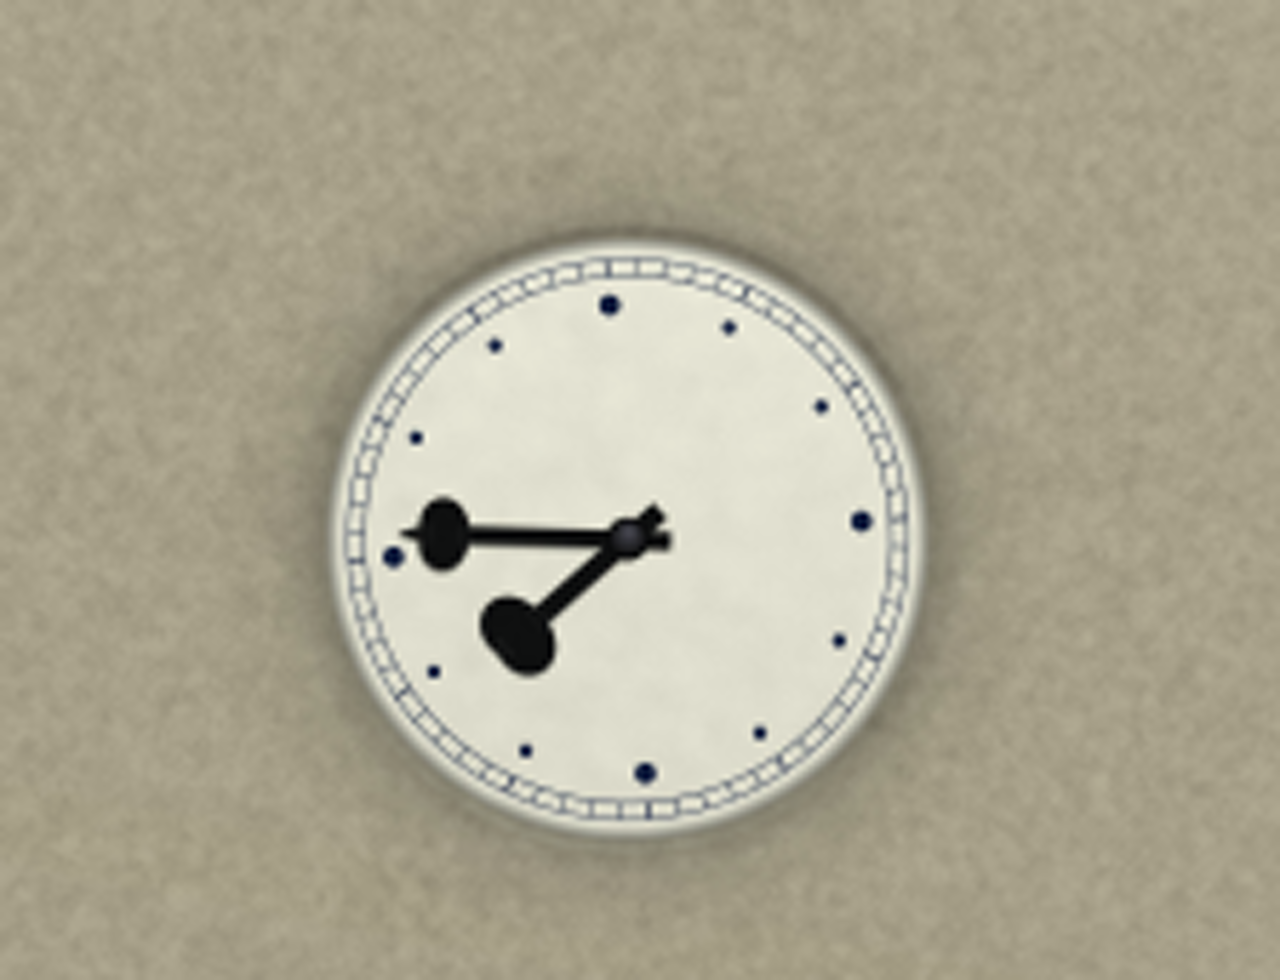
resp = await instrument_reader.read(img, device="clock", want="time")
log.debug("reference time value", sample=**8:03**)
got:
**7:46**
